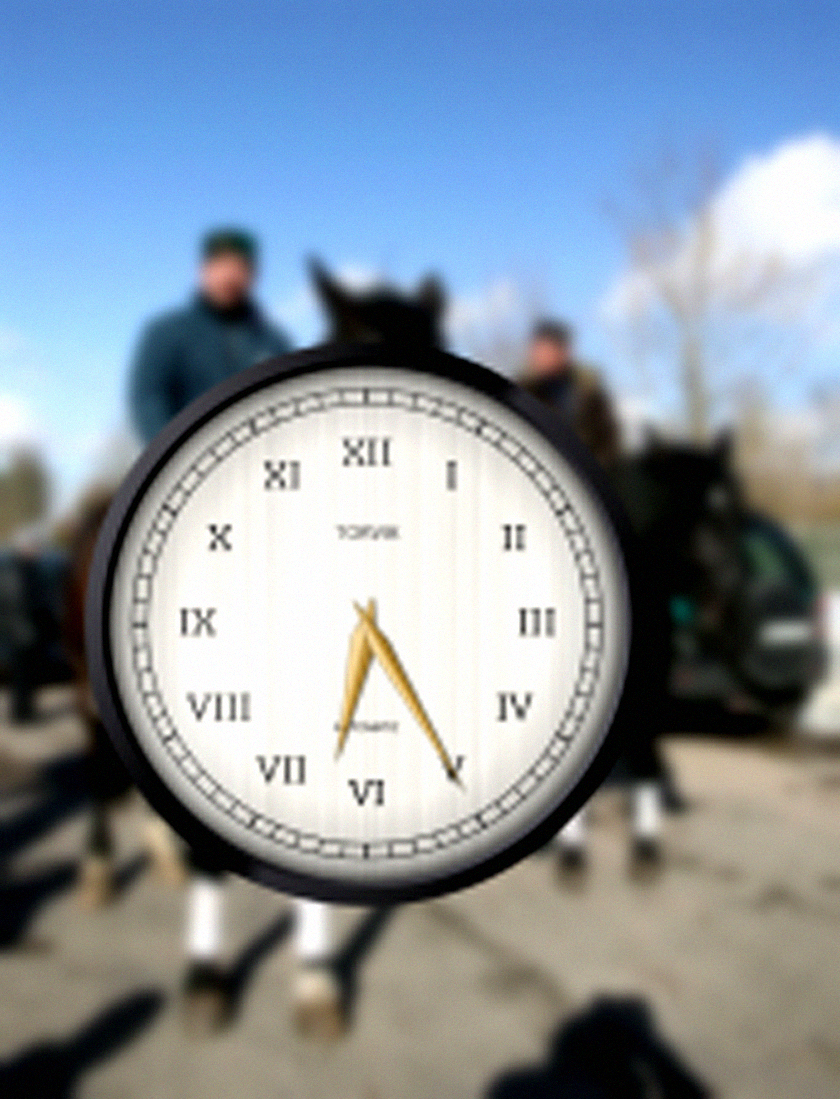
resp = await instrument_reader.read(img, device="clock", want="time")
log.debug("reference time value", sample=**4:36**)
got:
**6:25**
